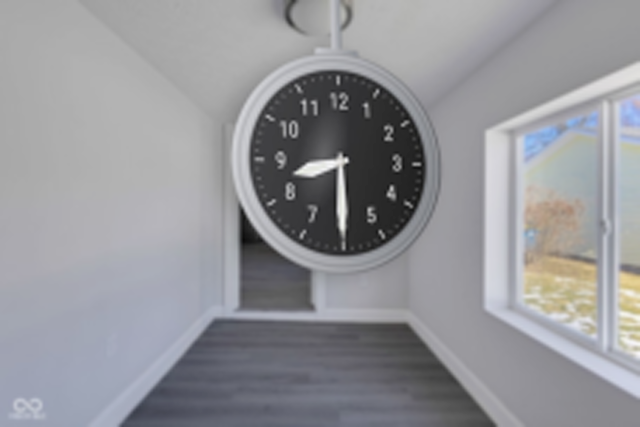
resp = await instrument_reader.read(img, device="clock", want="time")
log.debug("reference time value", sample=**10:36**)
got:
**8:30**
